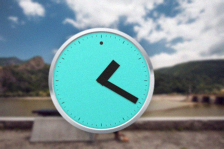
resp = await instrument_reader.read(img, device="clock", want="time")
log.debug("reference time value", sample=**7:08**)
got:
**1:20**
